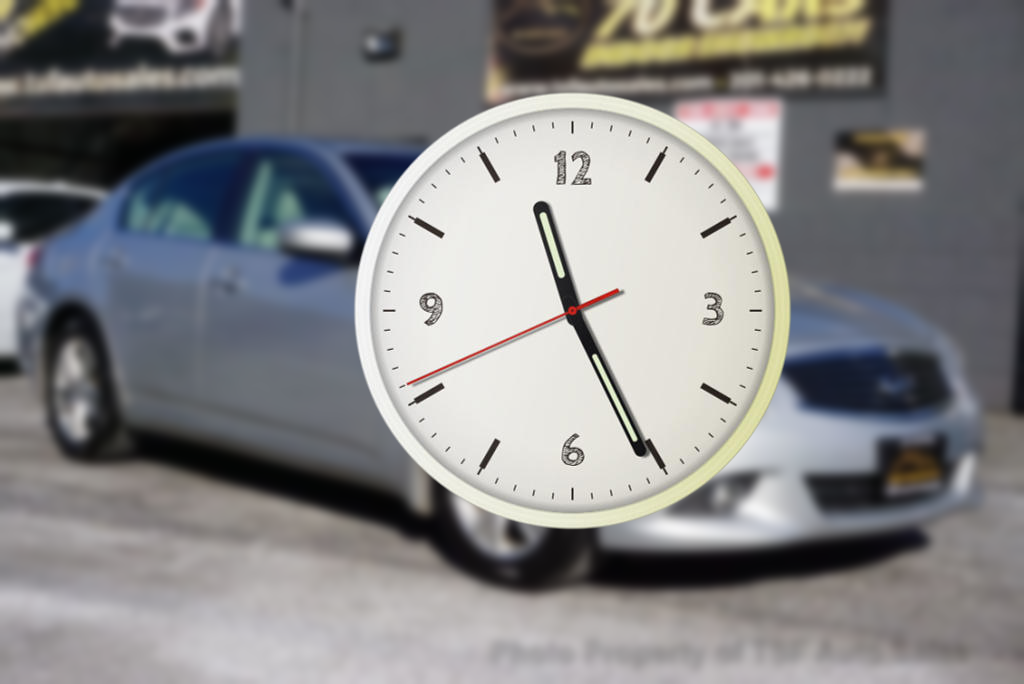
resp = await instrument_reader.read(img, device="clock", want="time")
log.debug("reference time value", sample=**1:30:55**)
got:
**11:25:41**
